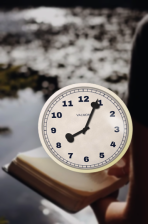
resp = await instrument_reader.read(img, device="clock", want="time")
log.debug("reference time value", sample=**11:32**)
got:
**8:04**
